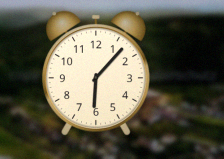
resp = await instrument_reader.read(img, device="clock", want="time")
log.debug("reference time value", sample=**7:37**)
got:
**6:07**
